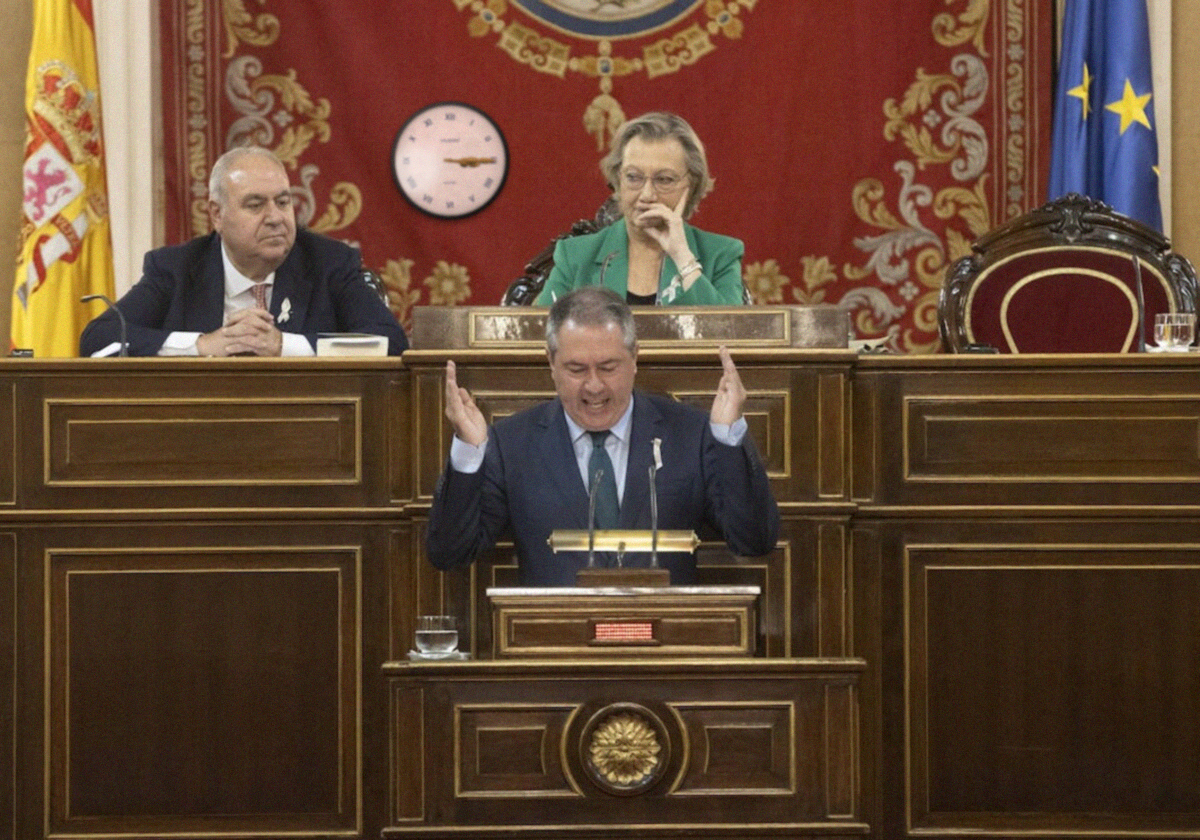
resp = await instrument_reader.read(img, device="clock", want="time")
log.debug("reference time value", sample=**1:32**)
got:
**3:15**
